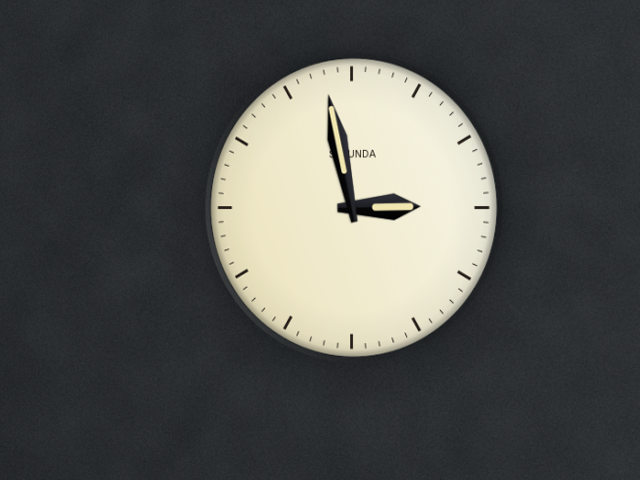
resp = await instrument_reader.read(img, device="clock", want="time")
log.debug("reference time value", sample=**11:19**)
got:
**2:58**
